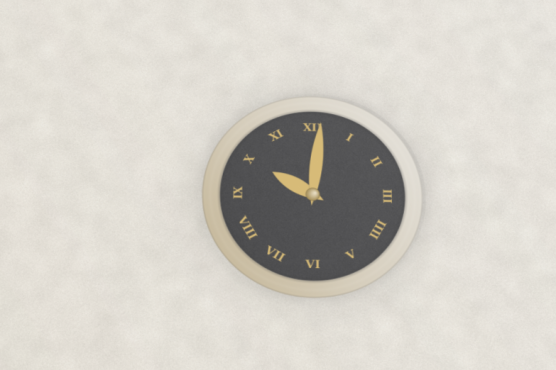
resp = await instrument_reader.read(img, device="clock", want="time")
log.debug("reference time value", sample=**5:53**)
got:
**10:01**
